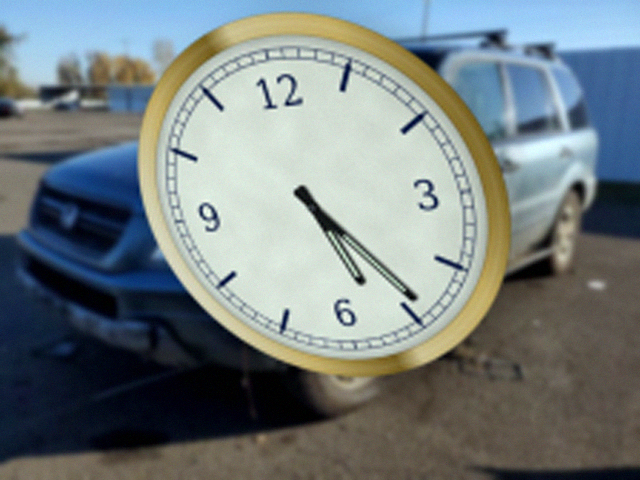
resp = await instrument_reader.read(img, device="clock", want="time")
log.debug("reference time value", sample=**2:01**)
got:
**5:24**
